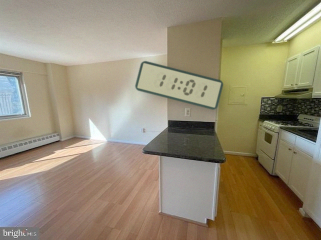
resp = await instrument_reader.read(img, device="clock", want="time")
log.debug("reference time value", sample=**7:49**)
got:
**11:01**
